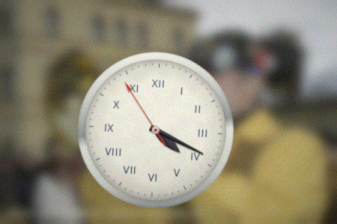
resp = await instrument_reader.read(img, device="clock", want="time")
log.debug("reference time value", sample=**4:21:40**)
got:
**4:18:54**
